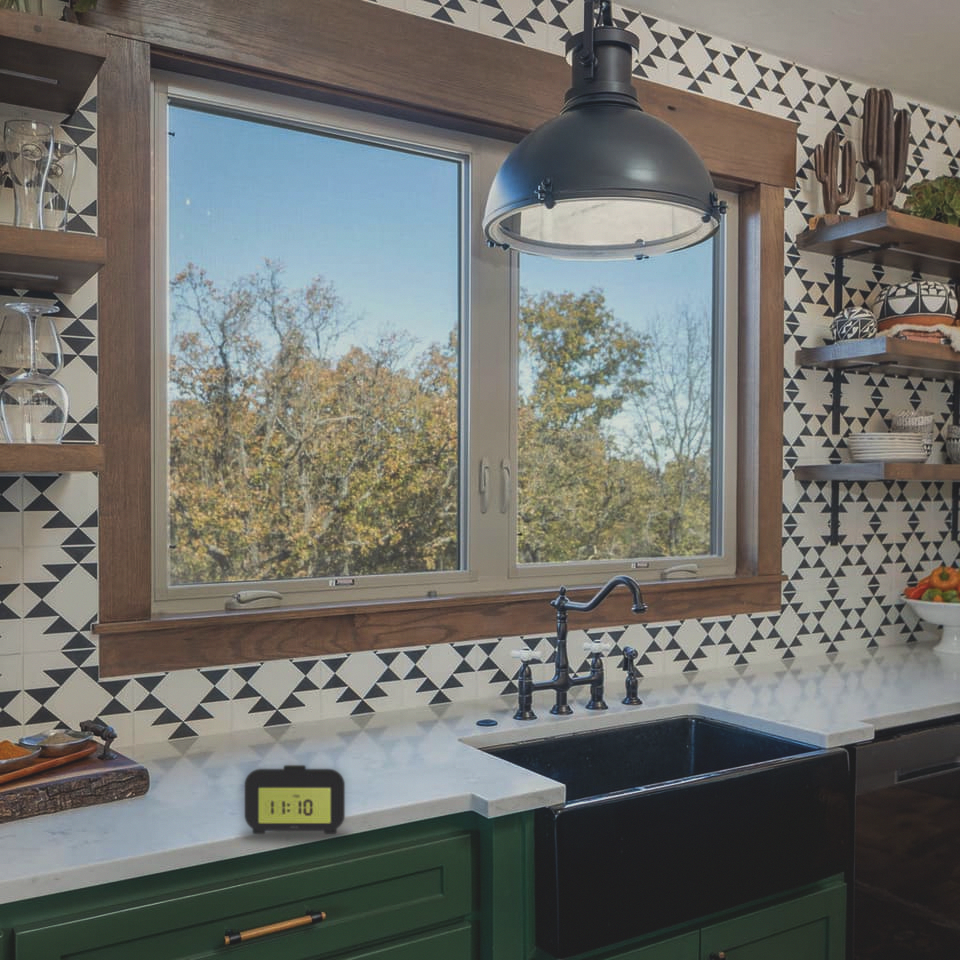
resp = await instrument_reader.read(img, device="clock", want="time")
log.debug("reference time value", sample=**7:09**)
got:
**11:10**
